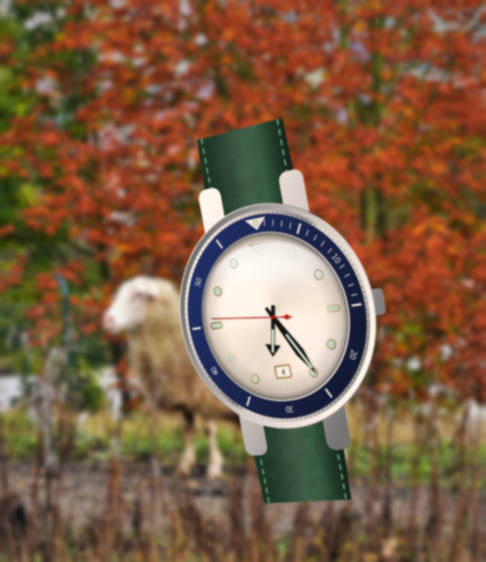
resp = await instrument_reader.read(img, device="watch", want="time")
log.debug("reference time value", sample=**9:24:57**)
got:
**6:24:46**
